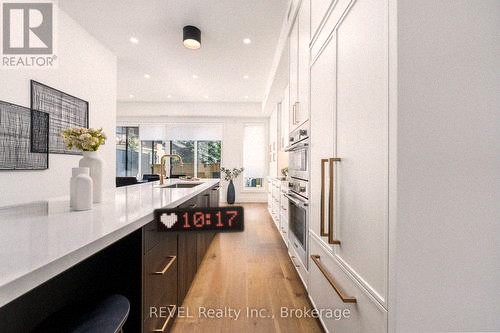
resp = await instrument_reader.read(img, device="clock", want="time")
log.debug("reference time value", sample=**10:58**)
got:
**10:17**
